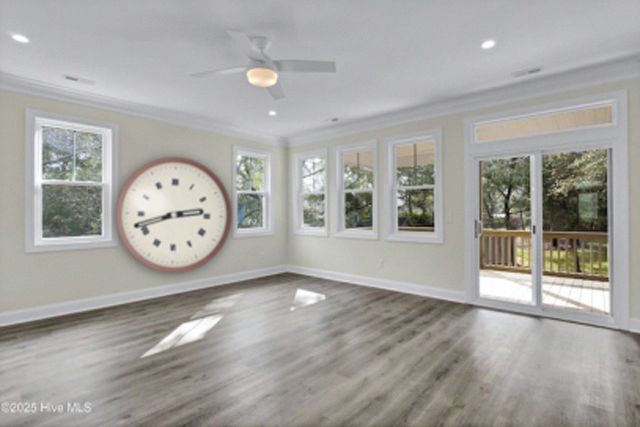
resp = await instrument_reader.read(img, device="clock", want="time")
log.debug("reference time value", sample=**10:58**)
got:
**2:42**
